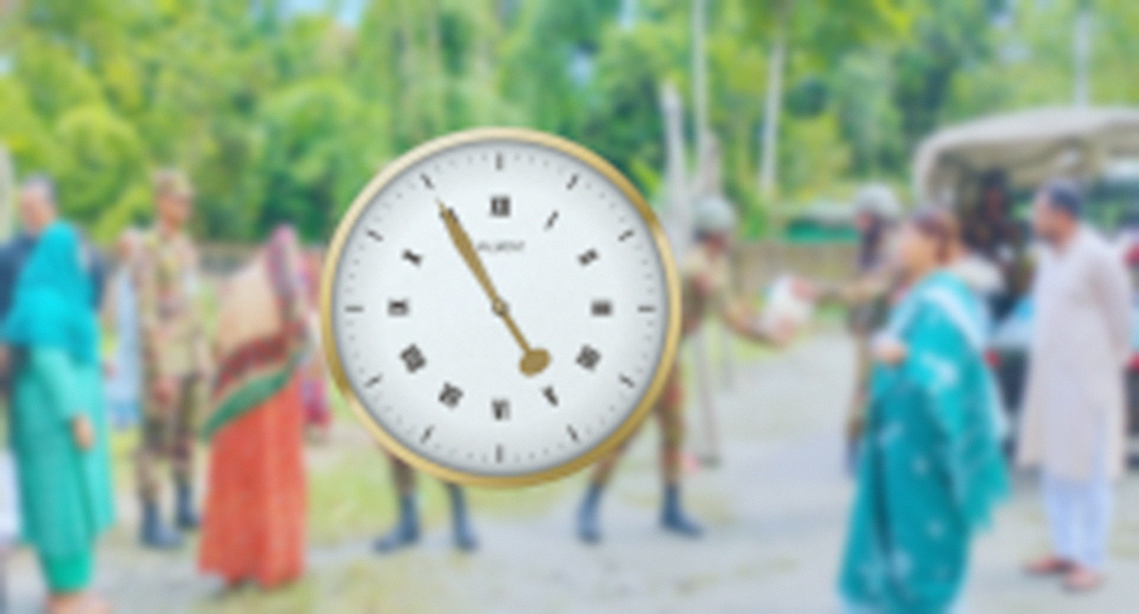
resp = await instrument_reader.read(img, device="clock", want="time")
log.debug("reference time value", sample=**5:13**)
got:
**4:55**
